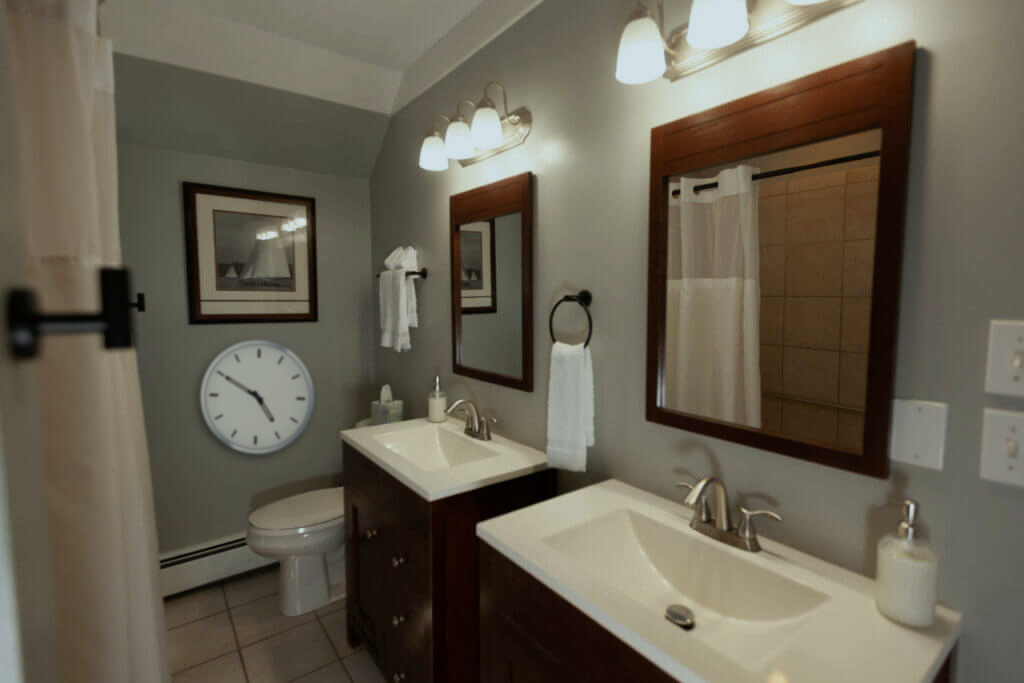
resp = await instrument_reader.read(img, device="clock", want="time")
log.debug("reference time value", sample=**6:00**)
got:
**4:50**
